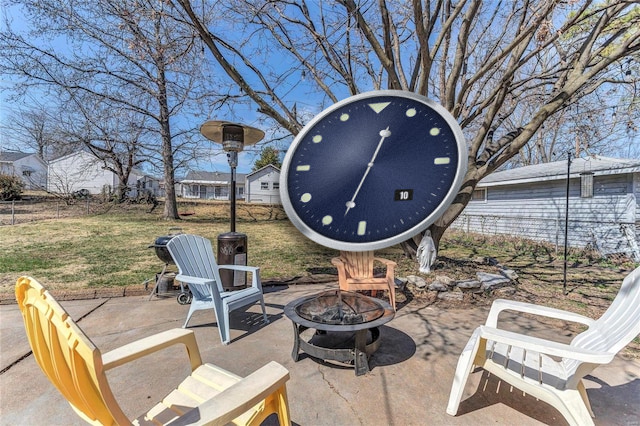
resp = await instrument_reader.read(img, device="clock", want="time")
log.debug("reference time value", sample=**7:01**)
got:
**12:33**
